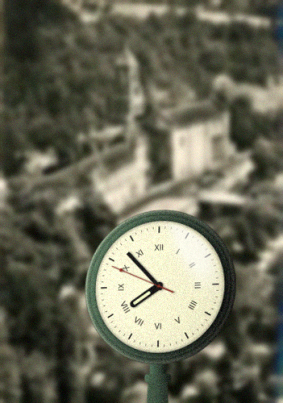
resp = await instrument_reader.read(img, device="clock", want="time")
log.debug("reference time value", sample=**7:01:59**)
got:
**7:52:49**
